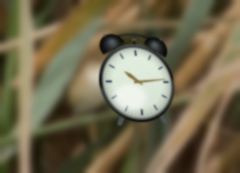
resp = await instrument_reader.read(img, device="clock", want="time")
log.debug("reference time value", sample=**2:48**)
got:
**10:14**
